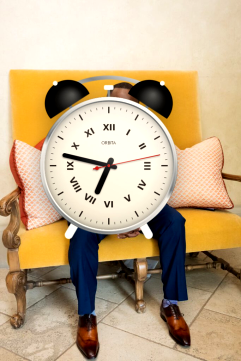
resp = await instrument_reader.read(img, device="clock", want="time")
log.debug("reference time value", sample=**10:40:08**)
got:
**6:47:13**
